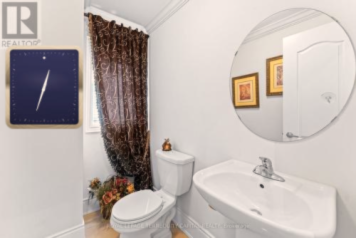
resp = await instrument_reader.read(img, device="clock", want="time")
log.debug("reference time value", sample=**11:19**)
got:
**12:33**
